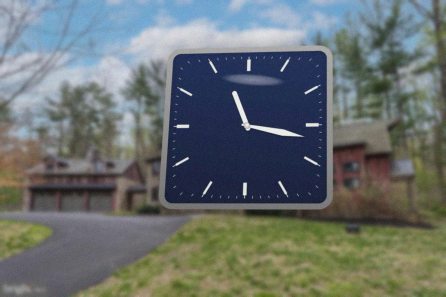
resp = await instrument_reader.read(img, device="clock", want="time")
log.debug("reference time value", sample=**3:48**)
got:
**11:17**
